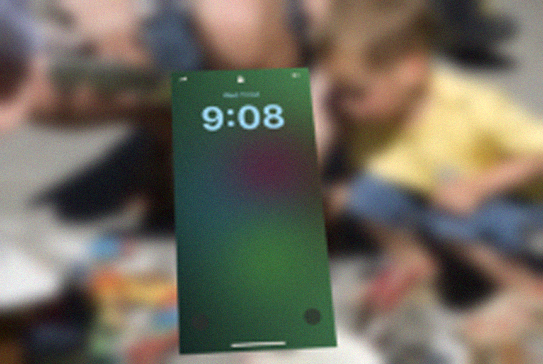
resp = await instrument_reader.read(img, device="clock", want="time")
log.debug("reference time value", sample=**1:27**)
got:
**9:08**
